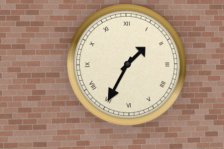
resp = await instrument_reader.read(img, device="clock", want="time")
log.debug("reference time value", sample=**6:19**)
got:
**1:35**
